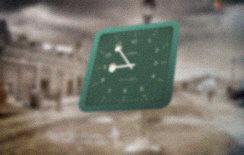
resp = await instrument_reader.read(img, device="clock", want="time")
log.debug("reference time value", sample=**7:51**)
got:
**8:54**
